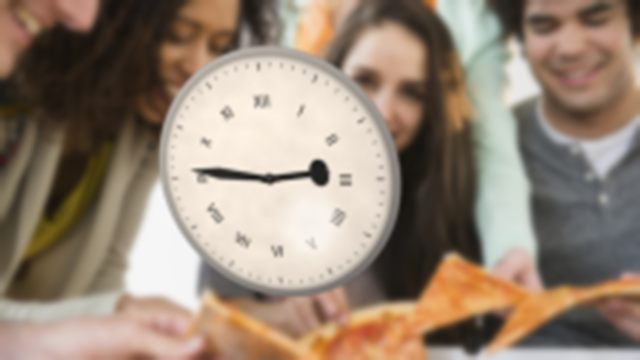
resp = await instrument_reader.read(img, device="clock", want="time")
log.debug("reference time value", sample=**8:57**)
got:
**2:46**
